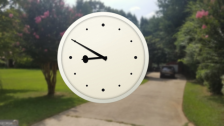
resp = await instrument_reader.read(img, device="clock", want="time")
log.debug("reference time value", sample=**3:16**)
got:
**8:50**
